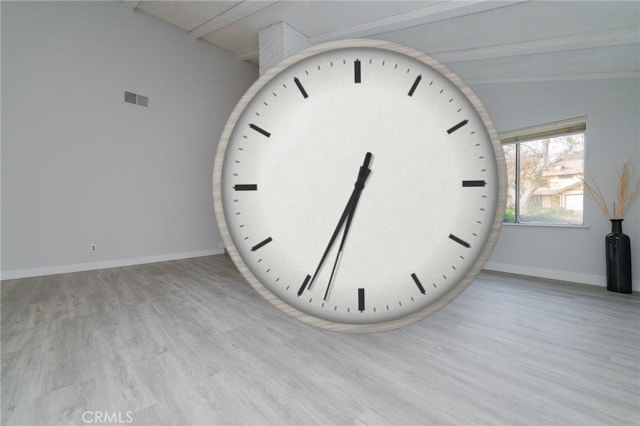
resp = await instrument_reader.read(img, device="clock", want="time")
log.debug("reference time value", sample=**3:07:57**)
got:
**6:34:33**
